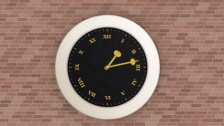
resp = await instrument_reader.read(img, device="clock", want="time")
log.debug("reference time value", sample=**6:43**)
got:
**1:13**
